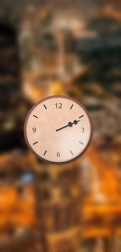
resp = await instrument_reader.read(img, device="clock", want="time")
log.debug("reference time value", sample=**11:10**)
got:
**2:11**
